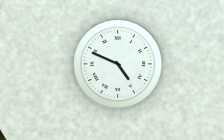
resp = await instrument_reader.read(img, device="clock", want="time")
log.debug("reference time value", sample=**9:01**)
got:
**4:49**
